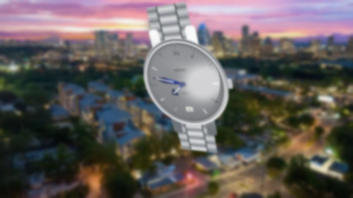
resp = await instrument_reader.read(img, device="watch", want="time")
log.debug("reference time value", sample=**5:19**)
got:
**7:47**
